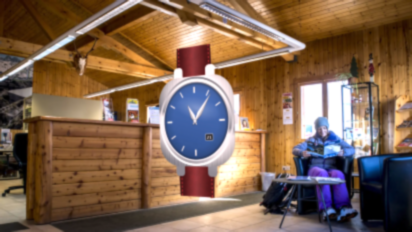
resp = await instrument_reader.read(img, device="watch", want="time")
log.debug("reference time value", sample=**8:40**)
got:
**11:06**
